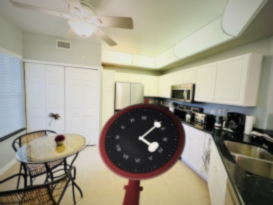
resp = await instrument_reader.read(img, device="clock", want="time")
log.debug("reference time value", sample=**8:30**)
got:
**4:07**
